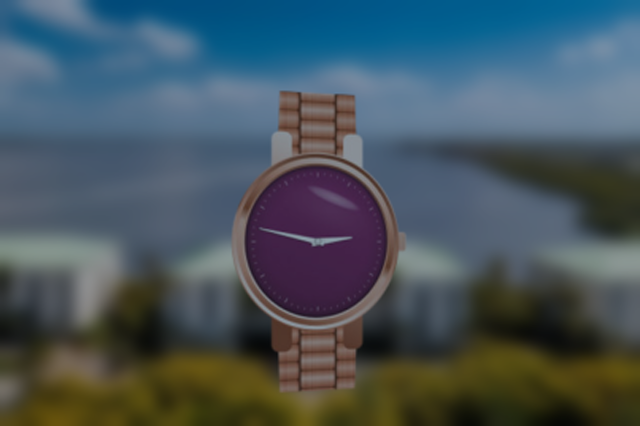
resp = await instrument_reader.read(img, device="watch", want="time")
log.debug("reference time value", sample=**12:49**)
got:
**2:47**
